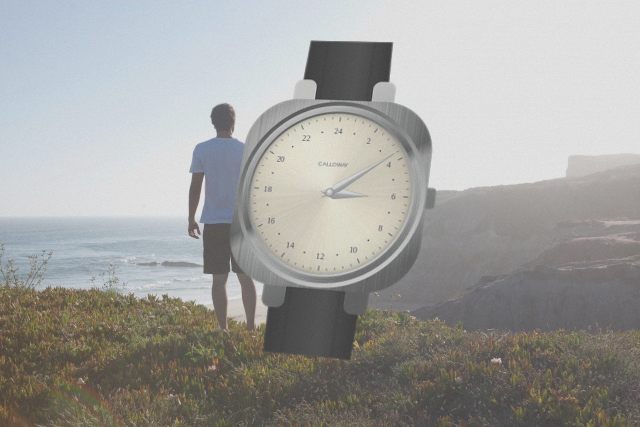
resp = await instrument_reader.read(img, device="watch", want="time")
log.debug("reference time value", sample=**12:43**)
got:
**6:09**
